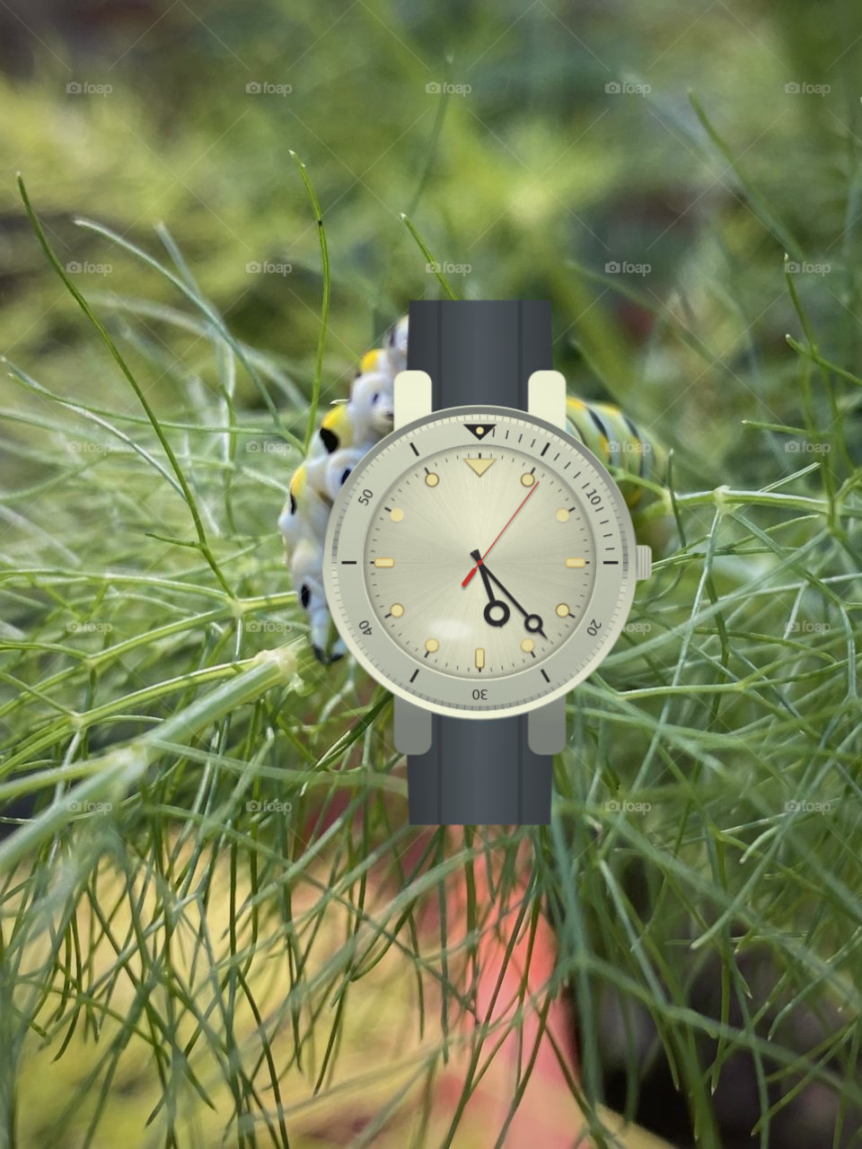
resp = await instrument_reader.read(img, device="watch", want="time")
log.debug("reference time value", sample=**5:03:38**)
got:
**5:23:06**
